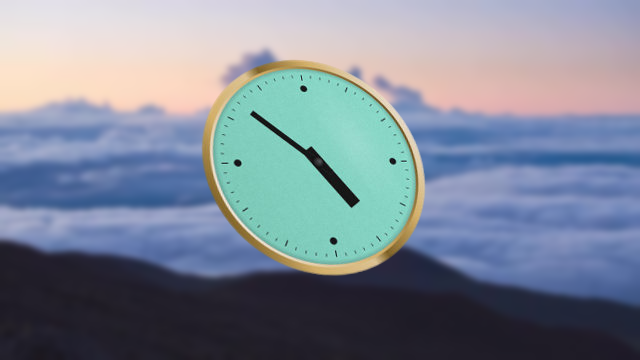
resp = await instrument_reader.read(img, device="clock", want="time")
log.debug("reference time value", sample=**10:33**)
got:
**4:52**
